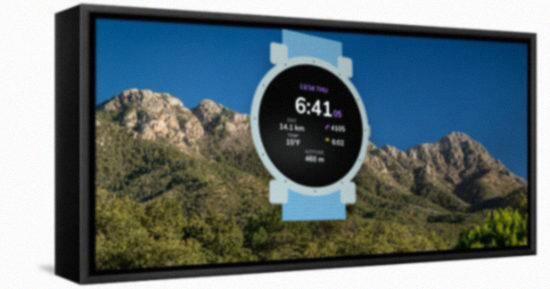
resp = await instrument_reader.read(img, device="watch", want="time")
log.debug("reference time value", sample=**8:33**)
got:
**6:41**
